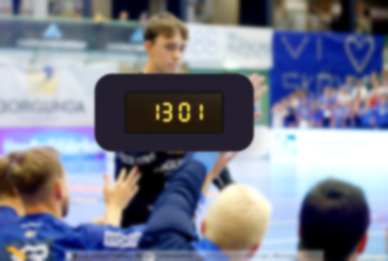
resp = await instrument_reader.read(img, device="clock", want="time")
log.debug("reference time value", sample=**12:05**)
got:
**13:01**
